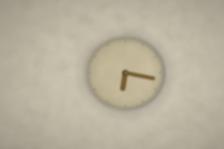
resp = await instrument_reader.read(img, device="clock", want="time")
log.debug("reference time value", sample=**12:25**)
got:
**6:17**
